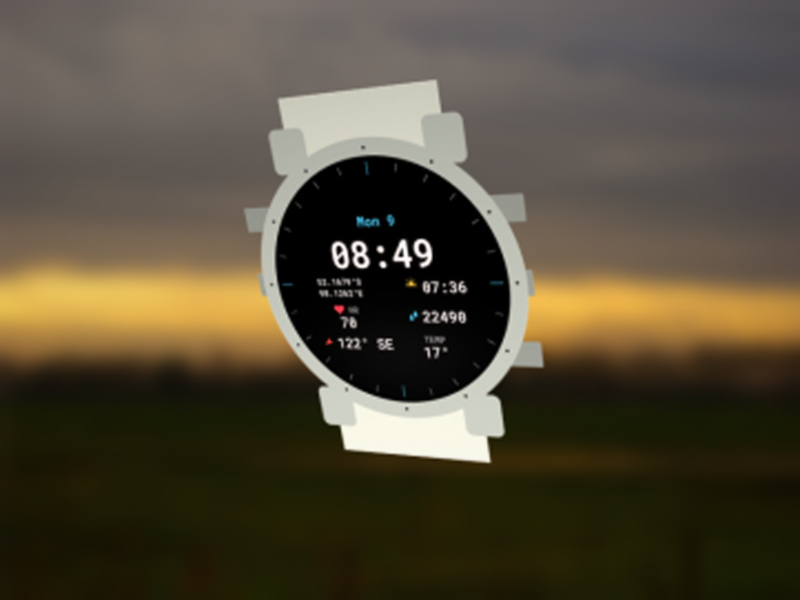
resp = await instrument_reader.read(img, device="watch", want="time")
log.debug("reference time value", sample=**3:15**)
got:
**8:49**
